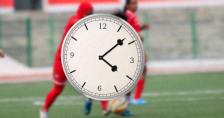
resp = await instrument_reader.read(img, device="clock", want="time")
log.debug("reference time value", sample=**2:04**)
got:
**4:08**
